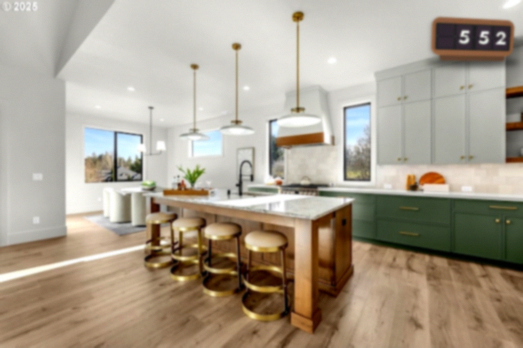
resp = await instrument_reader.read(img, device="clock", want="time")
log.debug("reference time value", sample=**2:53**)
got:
**5:52**
